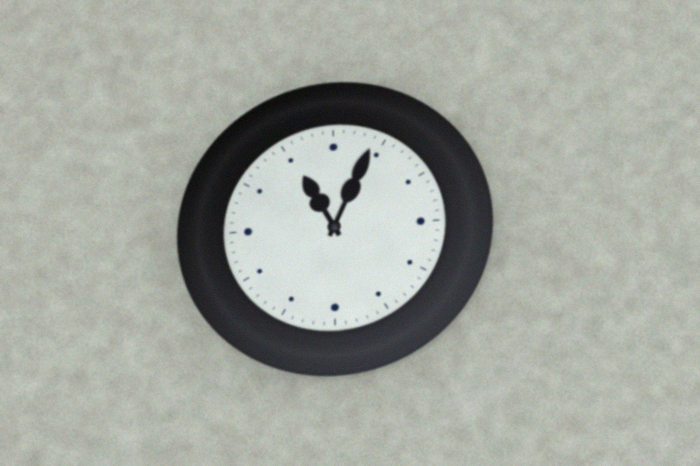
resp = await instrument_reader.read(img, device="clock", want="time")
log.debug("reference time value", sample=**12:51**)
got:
**11:04**
